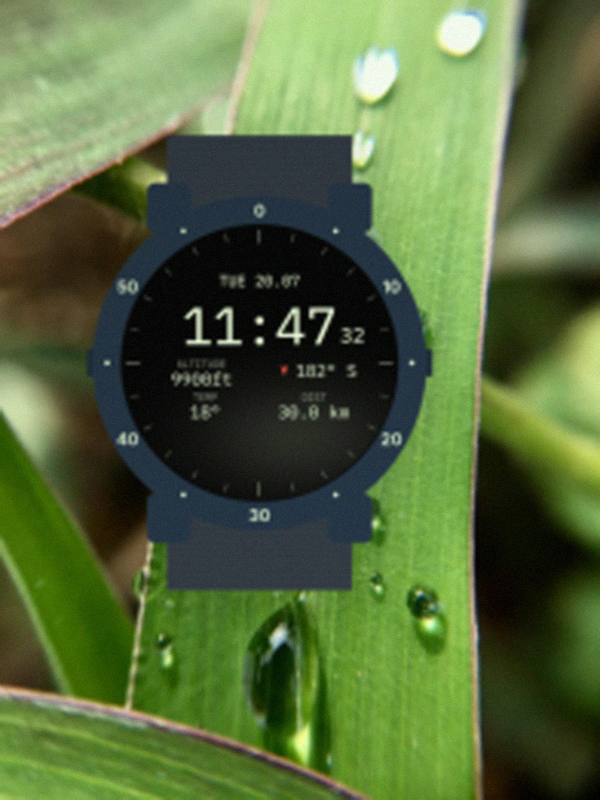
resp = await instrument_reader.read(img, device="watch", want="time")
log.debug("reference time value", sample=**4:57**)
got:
**11:47**
